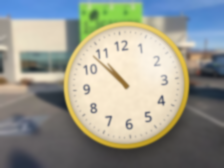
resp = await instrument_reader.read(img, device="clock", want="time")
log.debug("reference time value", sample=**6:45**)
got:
**10:53**
